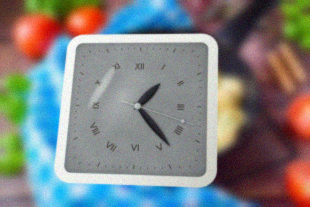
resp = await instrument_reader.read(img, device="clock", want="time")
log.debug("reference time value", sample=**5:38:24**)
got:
**1:23:18**
